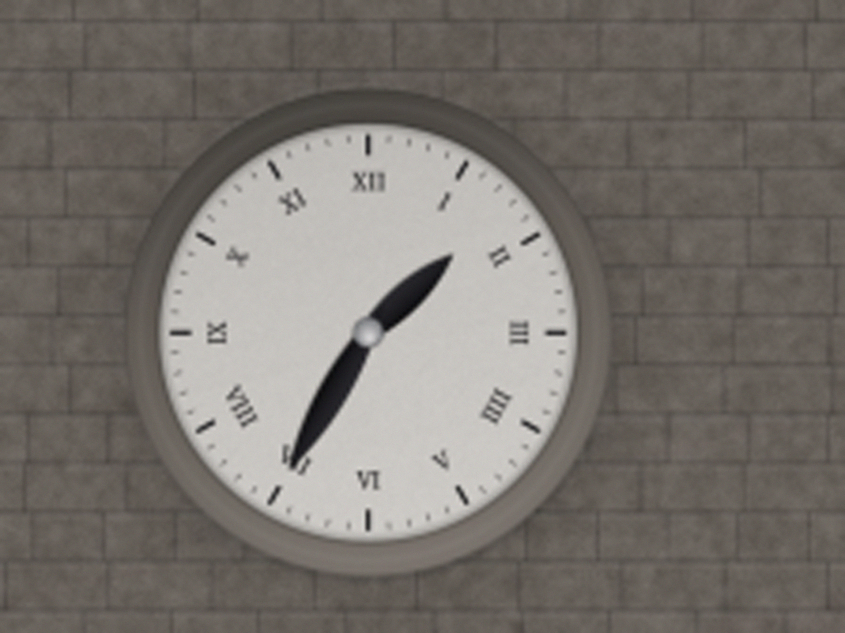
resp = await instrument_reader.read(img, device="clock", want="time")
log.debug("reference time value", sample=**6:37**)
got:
**1:35**
